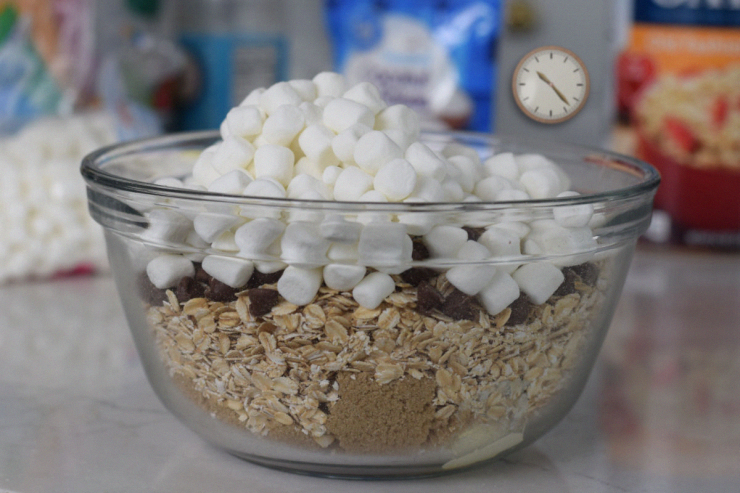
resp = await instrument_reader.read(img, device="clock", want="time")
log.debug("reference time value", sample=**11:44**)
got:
**10:23**
